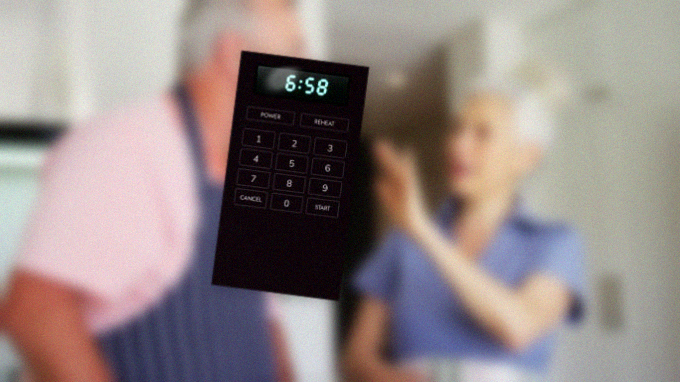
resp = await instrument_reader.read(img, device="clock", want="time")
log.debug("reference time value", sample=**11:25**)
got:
**6:58**
